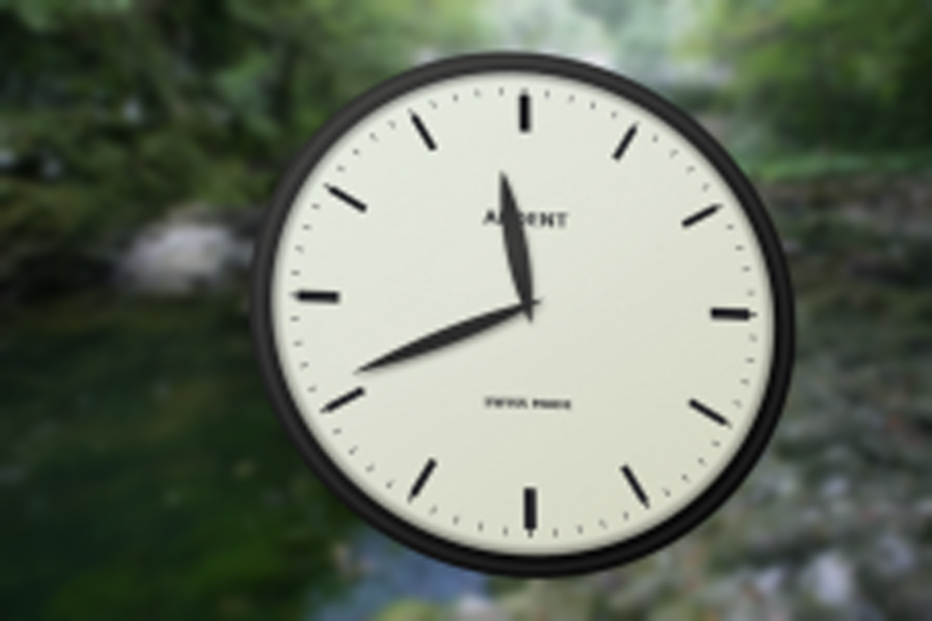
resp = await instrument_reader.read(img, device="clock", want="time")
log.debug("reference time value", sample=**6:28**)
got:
**11:41**
